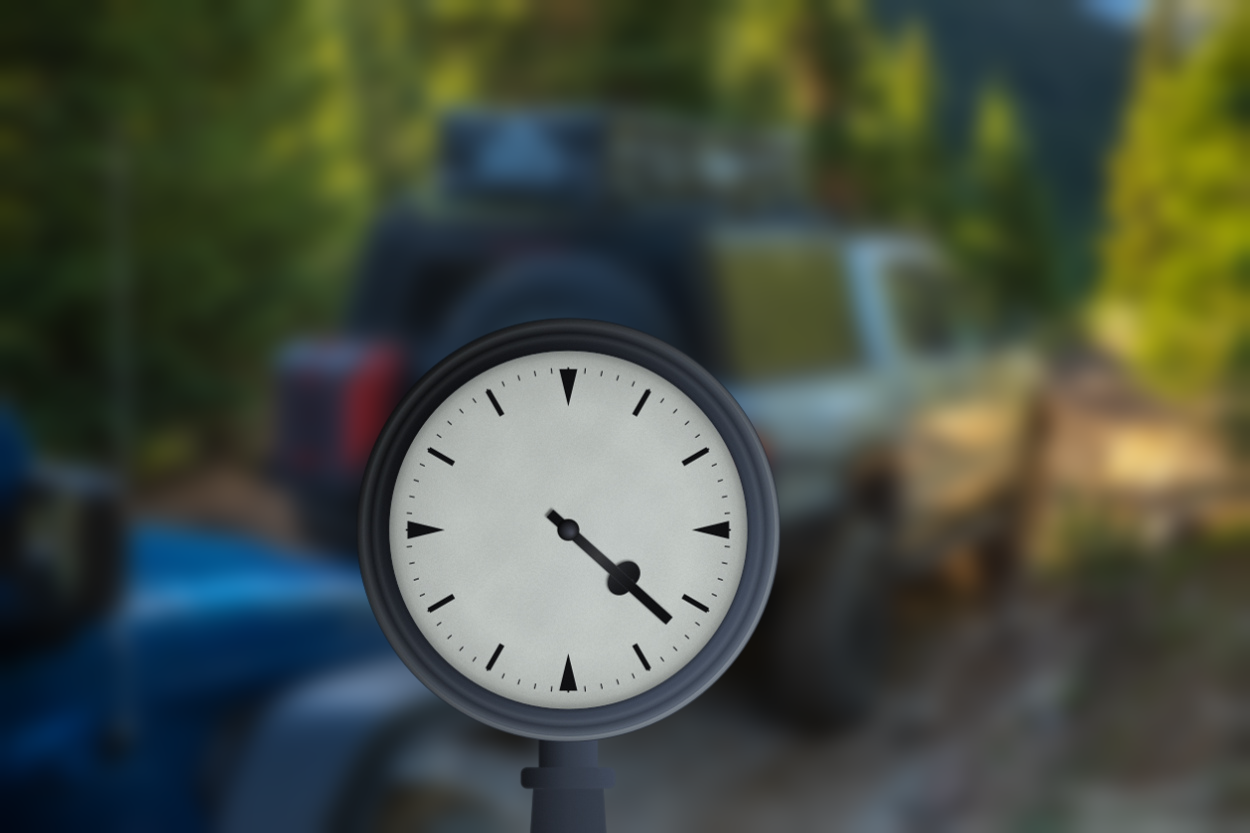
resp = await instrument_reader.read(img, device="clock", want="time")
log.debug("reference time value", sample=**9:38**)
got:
**4:22**
